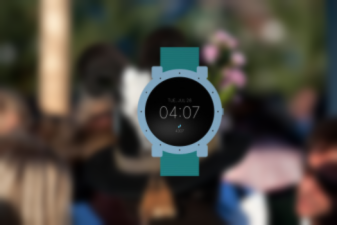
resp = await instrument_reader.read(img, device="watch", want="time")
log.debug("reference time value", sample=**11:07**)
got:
**4:07**
